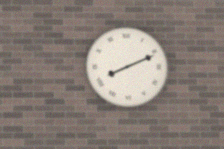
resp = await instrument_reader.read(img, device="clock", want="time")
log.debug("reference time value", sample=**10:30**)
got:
**8:11**
